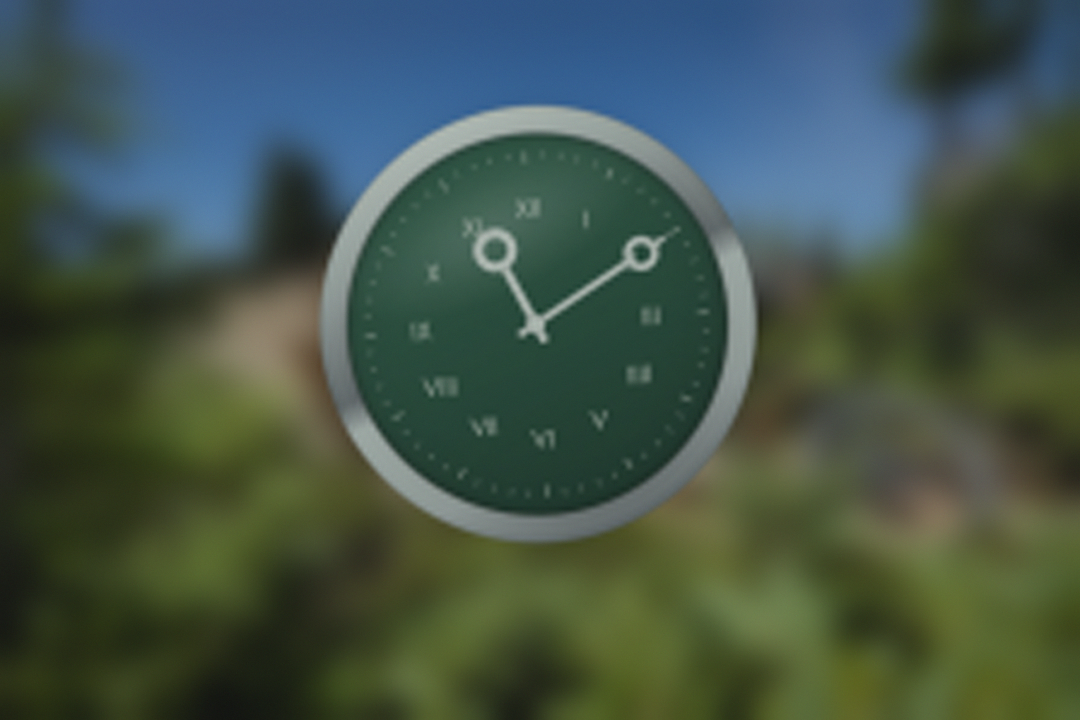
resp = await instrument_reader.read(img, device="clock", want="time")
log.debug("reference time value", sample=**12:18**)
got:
**11:10**
